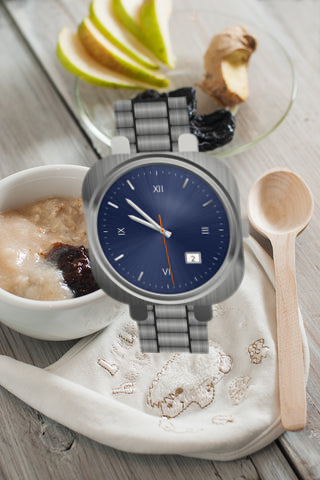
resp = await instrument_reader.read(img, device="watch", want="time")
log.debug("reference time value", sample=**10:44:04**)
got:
**9:52:29**
